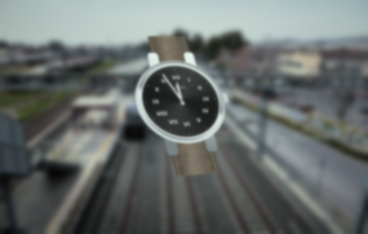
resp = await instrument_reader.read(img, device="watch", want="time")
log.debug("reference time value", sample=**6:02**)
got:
**11:56**
